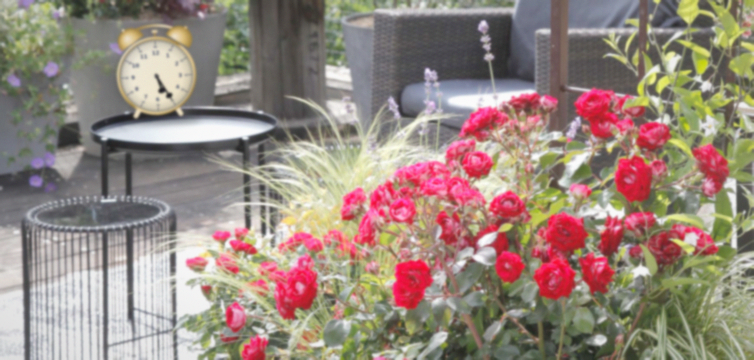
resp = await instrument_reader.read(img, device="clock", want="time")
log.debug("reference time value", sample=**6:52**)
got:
**5:25**
